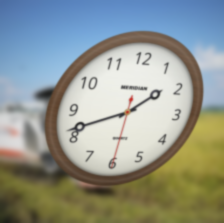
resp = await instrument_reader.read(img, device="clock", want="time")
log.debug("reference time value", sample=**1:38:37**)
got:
**1:41:30**
